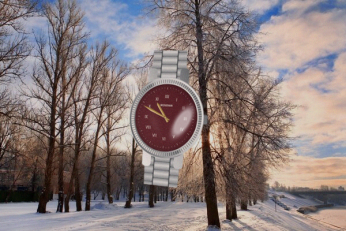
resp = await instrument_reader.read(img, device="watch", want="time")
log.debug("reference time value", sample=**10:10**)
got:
**10:49**
